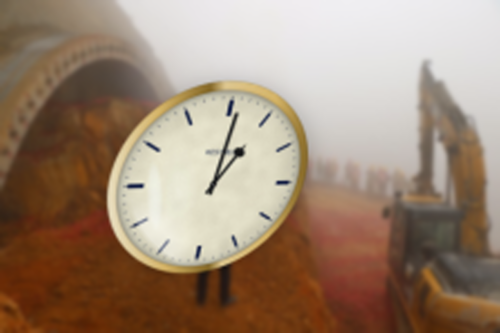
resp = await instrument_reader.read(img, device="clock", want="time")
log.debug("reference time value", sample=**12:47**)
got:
**1:01**
